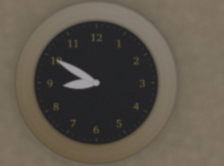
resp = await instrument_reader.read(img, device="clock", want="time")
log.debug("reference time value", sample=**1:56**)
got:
**8:50**
